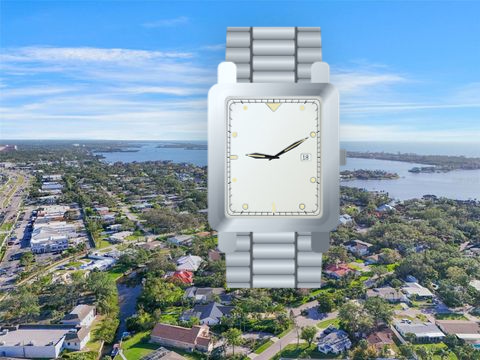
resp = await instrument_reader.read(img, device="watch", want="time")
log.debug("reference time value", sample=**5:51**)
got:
**9:10**
